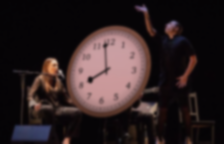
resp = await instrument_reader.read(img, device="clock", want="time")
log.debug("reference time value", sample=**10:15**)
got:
**7:58**
